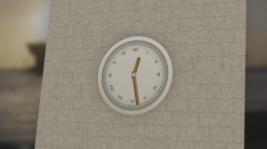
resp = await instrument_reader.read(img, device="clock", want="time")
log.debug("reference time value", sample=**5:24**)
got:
**12:28**
